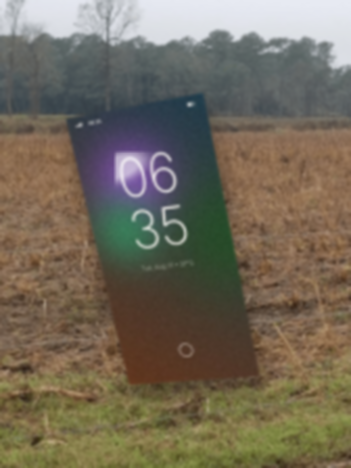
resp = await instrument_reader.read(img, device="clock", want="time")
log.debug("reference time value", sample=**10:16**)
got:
**6:35**
